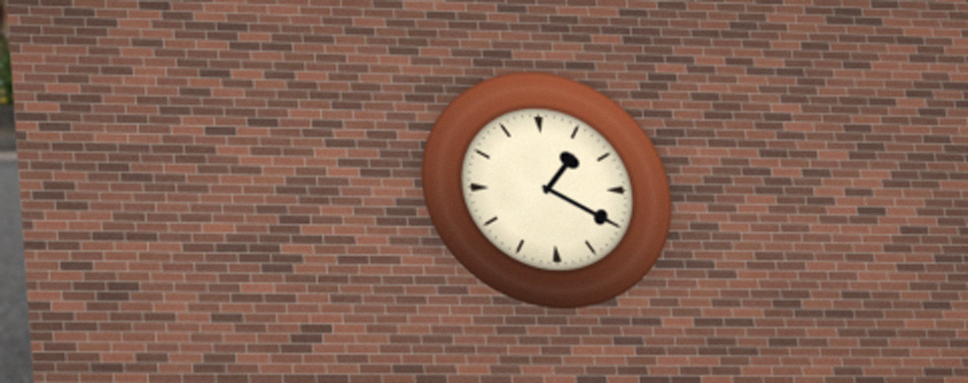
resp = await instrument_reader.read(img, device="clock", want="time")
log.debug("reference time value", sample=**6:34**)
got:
**1:20**
